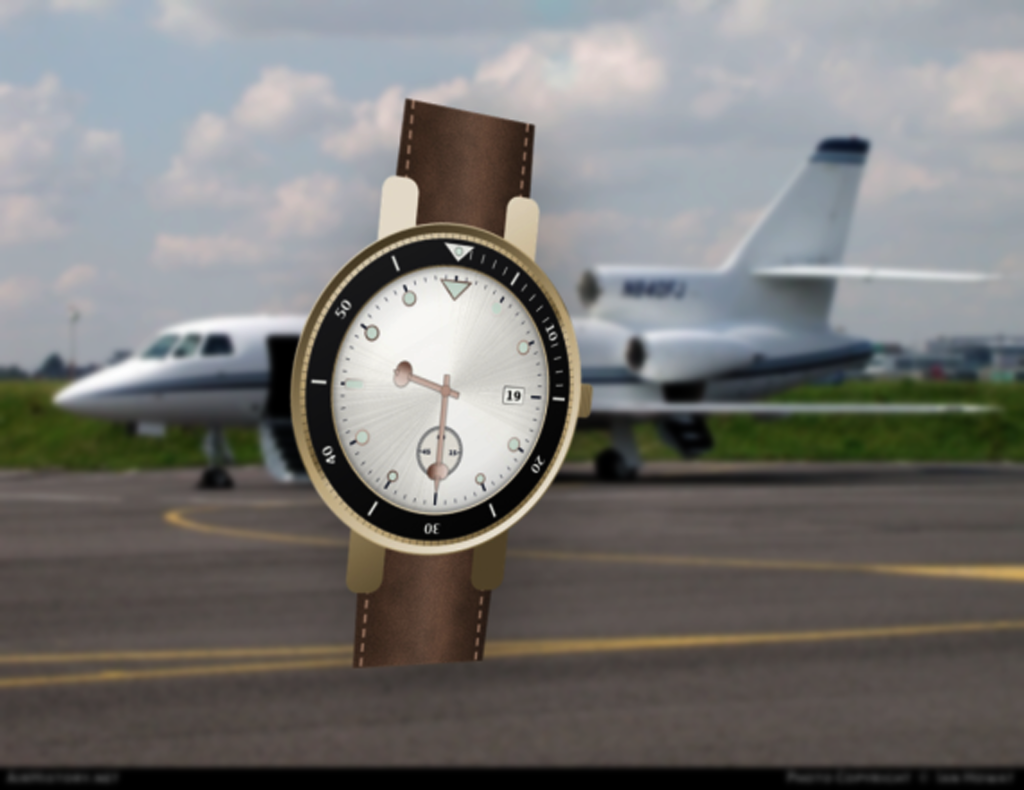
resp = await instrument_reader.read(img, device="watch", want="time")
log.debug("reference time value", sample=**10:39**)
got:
**9:30**
